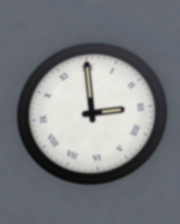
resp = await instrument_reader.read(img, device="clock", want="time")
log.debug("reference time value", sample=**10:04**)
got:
**3:00**
